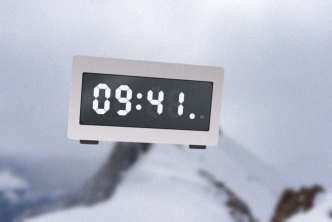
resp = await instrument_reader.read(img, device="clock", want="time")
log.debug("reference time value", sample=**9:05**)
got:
**9:41**
